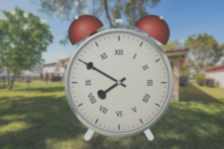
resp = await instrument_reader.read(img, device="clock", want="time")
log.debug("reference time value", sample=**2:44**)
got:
**7:50**
